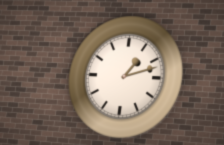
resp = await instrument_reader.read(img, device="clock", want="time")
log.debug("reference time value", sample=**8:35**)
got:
**1:12**
